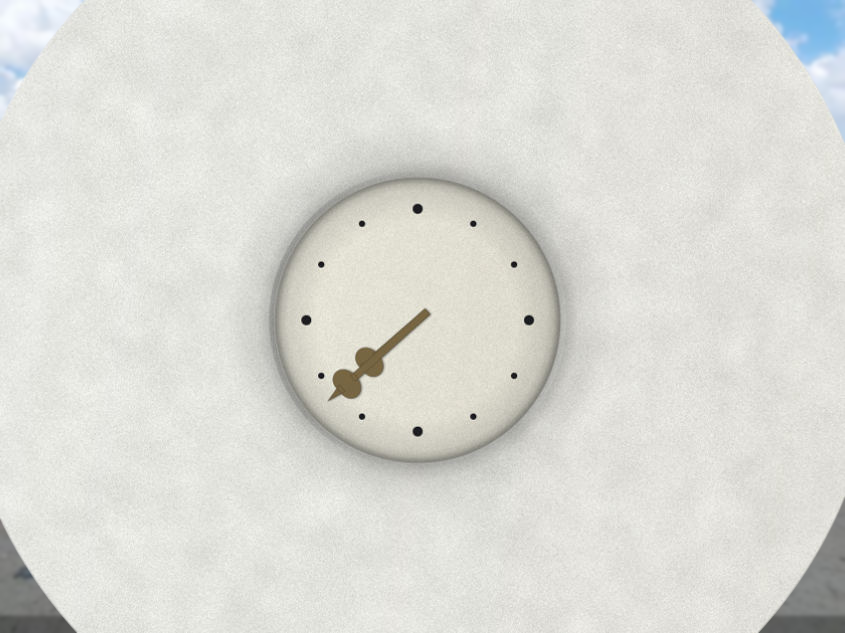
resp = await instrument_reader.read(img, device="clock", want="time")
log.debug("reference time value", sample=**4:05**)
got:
**7:38**
